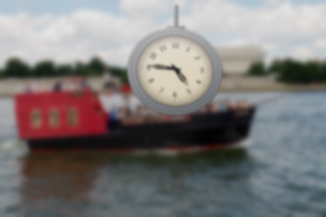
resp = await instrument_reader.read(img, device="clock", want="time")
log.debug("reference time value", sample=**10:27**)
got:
**4:46**
